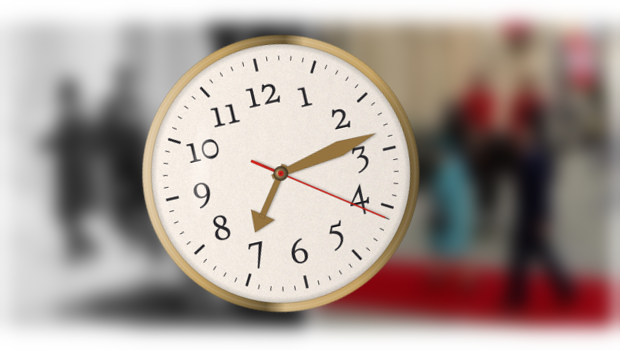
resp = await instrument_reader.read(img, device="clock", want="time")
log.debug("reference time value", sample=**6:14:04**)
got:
**7:13:21**
